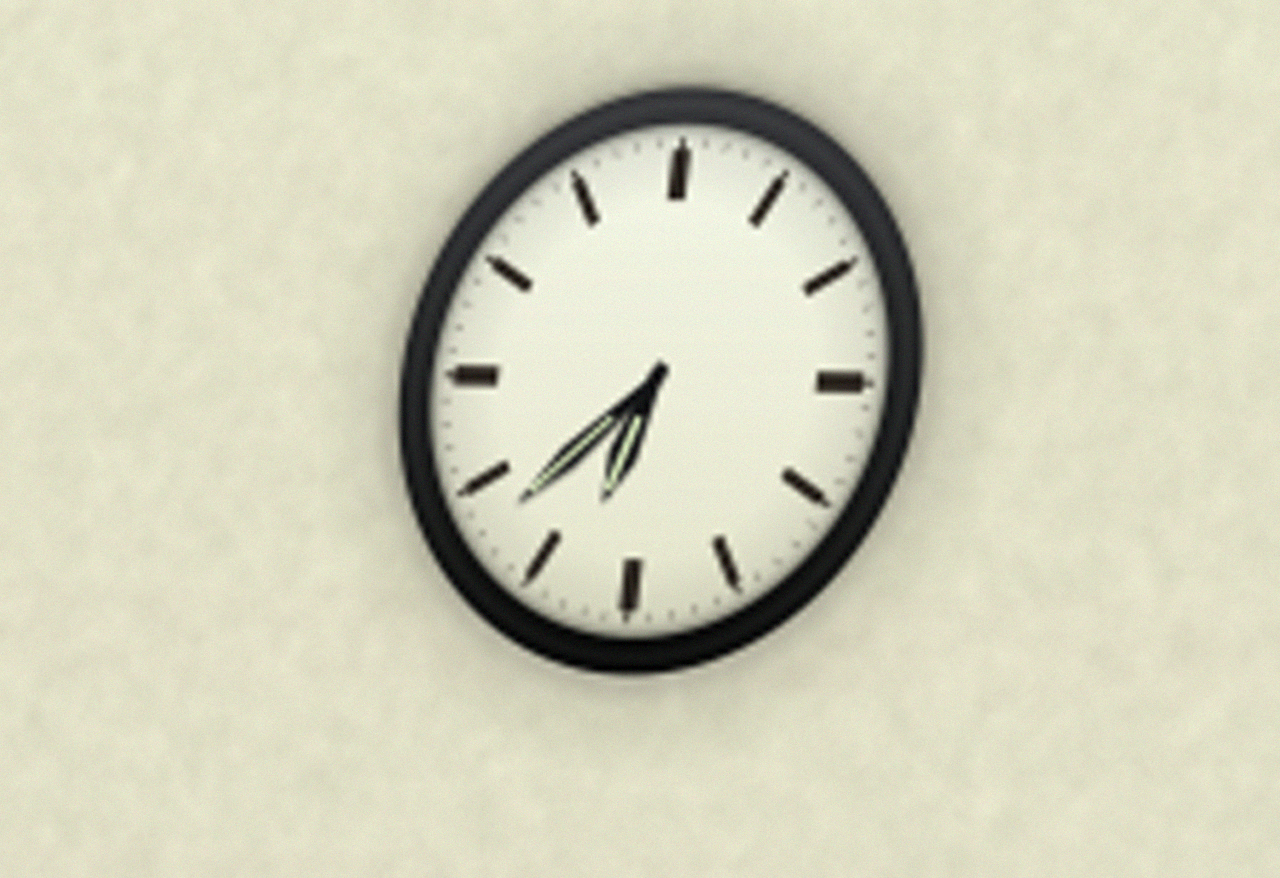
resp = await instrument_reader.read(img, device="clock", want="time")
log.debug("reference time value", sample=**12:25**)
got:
**6:38**
